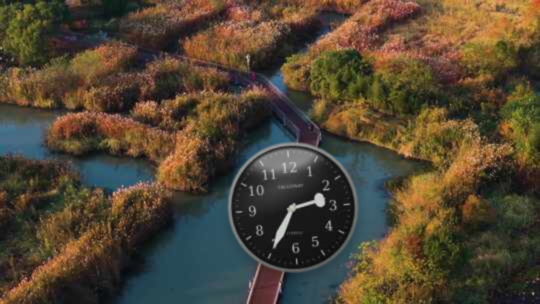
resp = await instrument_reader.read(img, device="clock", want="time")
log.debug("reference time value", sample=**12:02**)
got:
**2:35**
